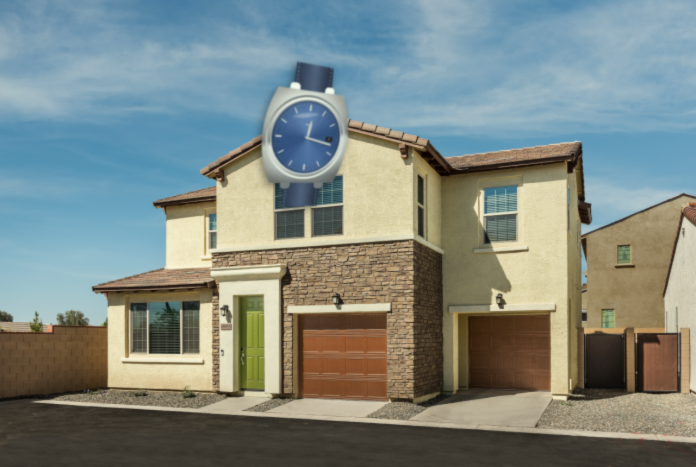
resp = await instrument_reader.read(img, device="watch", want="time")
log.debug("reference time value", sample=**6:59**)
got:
**12:17**
